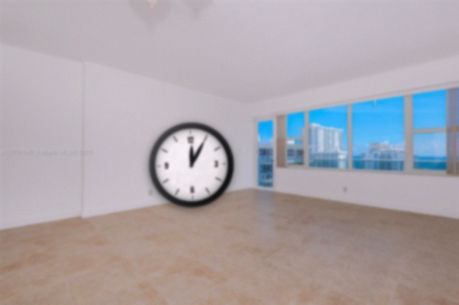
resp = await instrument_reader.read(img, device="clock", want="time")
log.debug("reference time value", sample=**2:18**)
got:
**12:05**
